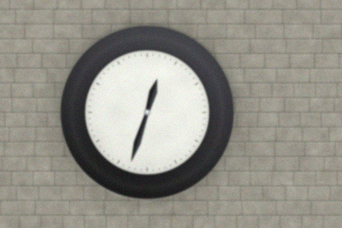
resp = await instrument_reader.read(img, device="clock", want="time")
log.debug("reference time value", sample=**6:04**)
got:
**12:33**
